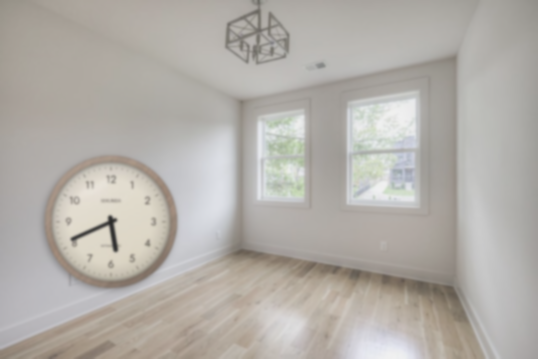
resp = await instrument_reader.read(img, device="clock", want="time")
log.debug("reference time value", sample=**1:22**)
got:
**5:41**
